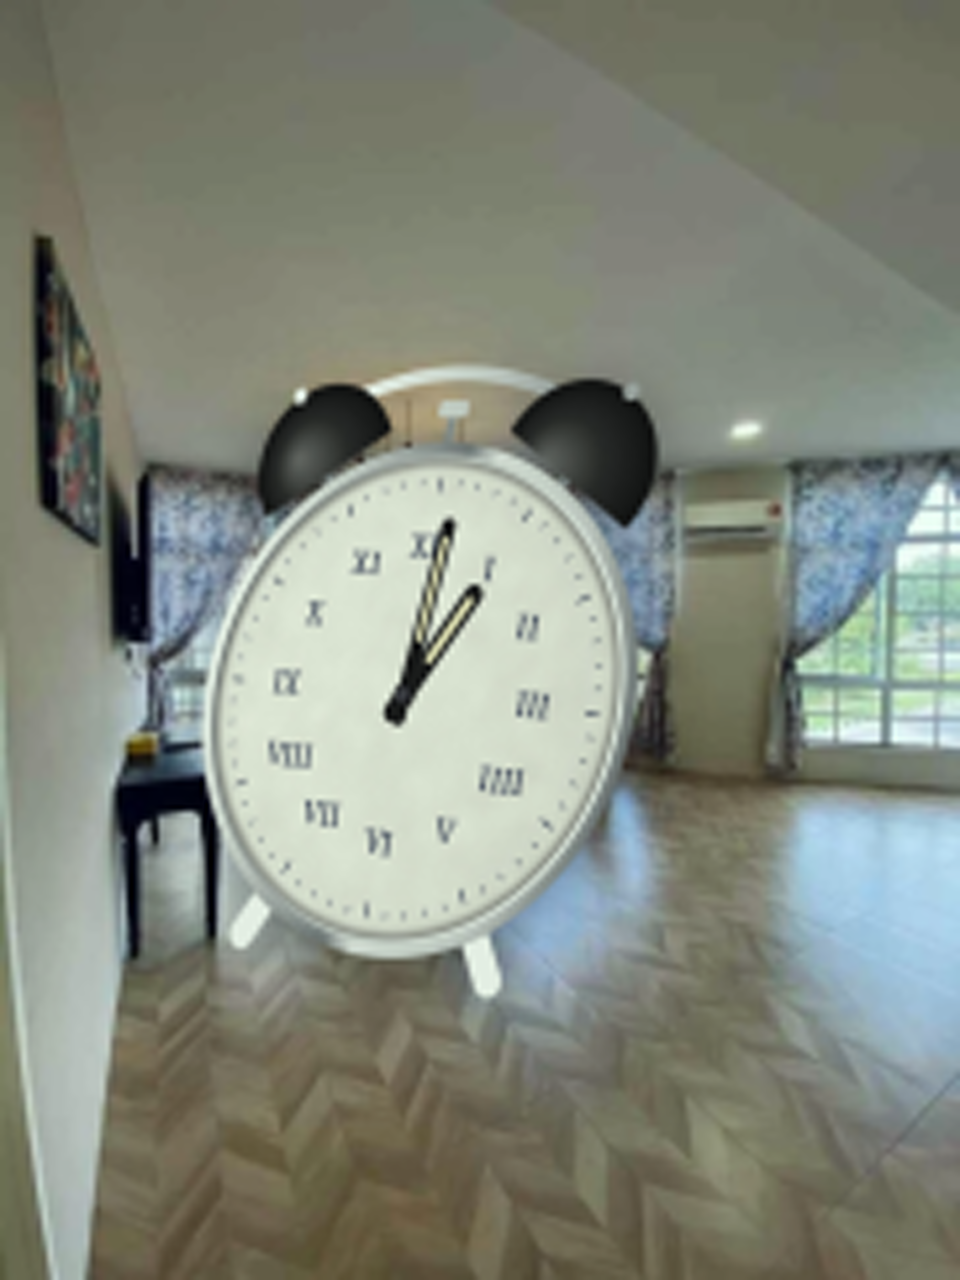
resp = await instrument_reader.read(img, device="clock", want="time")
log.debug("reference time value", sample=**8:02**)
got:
**1:01**
